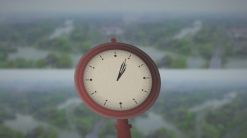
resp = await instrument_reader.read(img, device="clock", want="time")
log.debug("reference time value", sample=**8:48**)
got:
**1:04**
